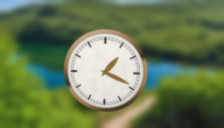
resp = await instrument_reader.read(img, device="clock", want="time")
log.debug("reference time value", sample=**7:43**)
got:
**1:19**
